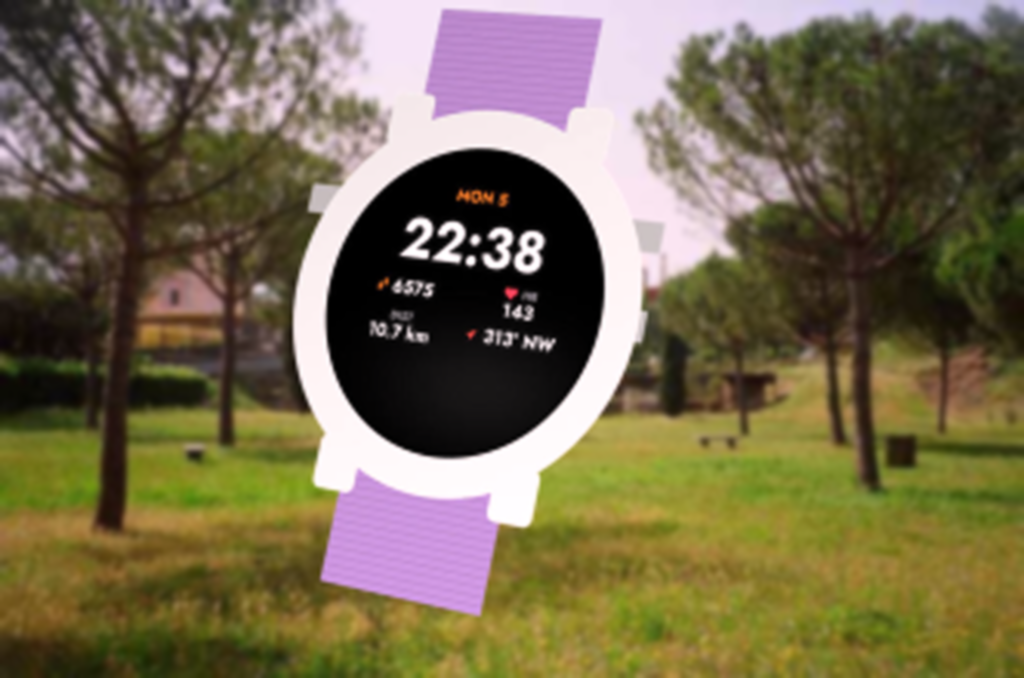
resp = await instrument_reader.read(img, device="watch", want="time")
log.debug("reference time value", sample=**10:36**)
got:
**22:38**
